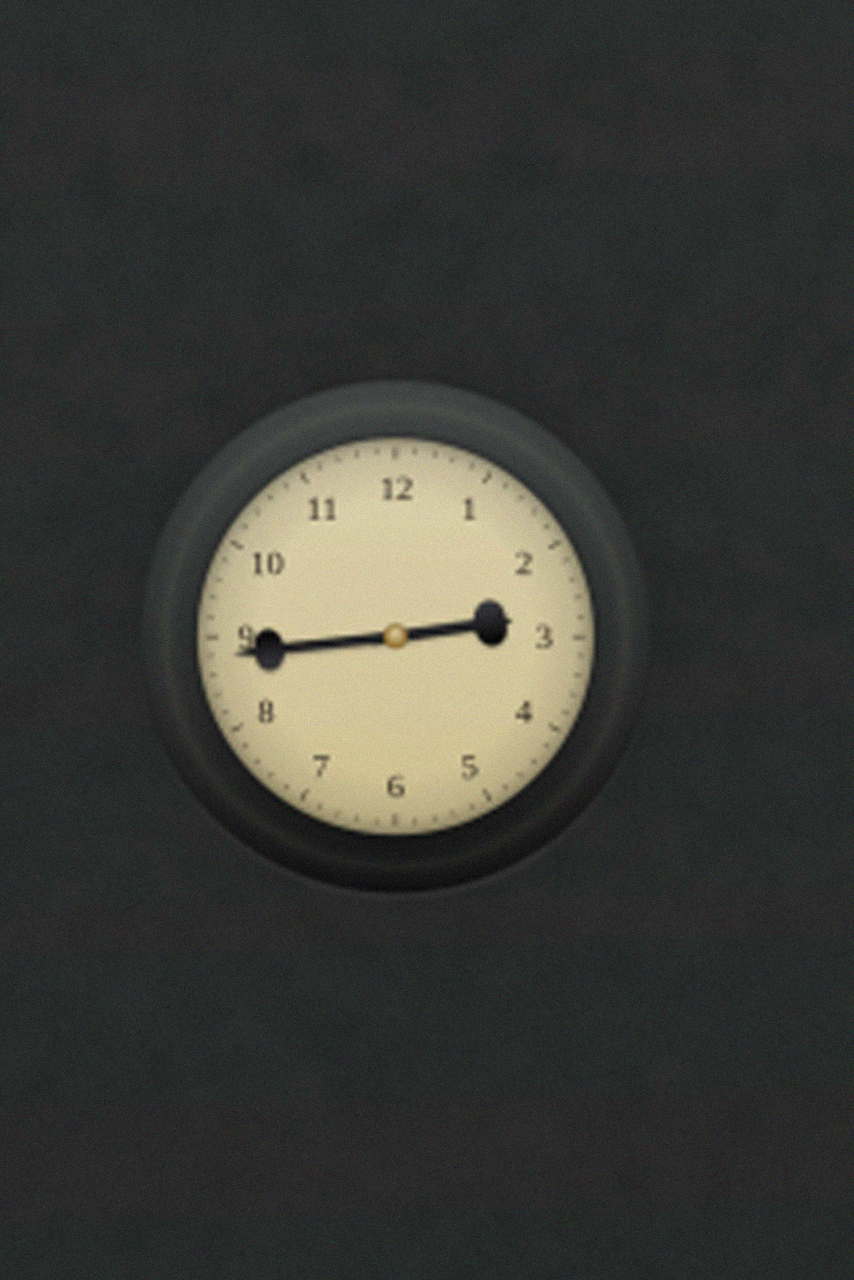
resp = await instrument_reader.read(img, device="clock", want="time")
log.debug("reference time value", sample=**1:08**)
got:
**2:44**
